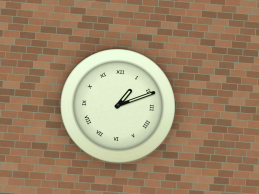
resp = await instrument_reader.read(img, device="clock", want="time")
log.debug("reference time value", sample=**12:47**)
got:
**1:11**
